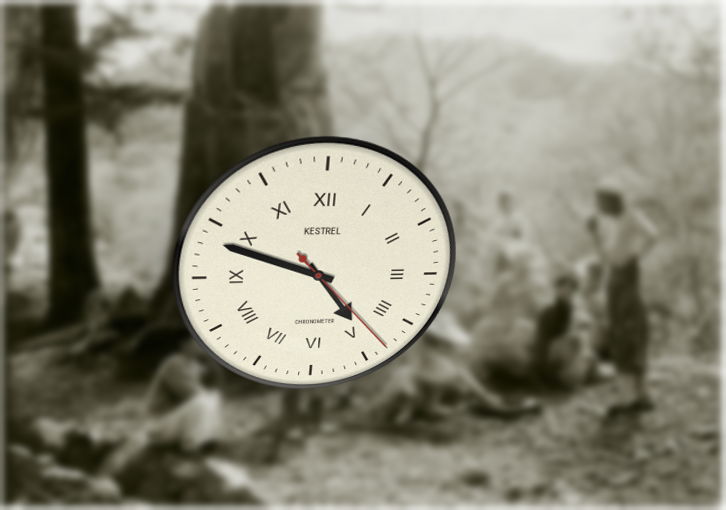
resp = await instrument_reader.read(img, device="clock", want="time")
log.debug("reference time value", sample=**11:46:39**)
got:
**4:48:23**
